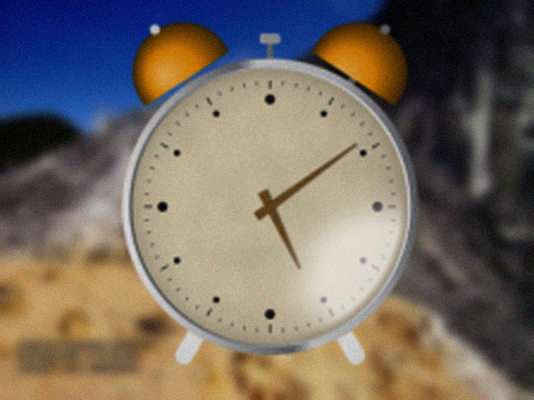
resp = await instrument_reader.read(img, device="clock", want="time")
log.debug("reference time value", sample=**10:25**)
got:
**5:09**
